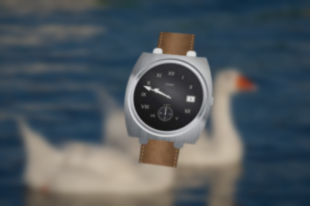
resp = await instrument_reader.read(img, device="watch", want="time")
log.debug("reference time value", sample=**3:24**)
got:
**9:48**
